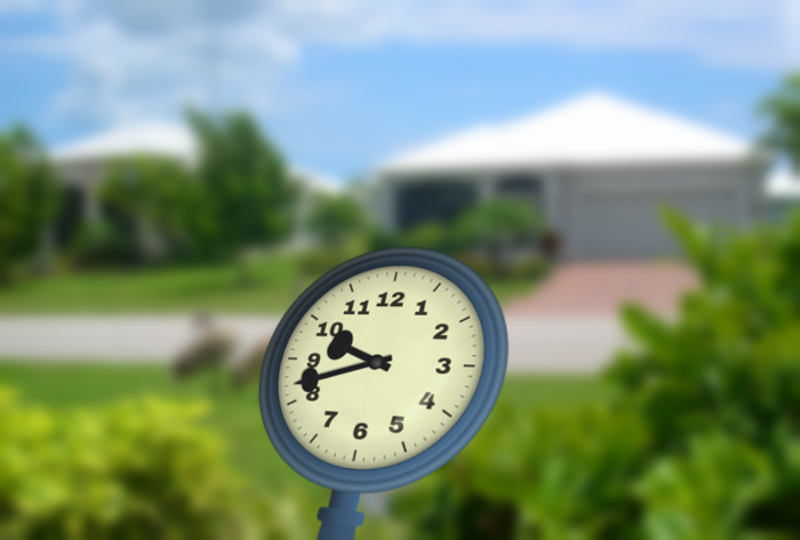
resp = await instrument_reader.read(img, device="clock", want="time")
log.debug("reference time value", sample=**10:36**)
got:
**9:42**
